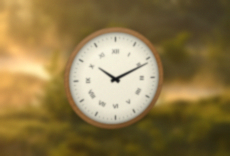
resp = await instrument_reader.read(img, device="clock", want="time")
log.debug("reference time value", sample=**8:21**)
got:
**10:11**
